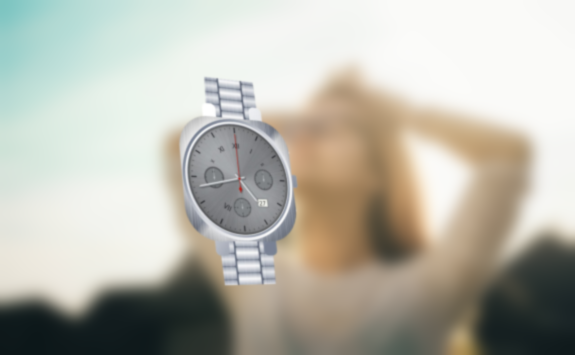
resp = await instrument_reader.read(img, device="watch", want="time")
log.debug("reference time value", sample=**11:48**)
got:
**4:43**
